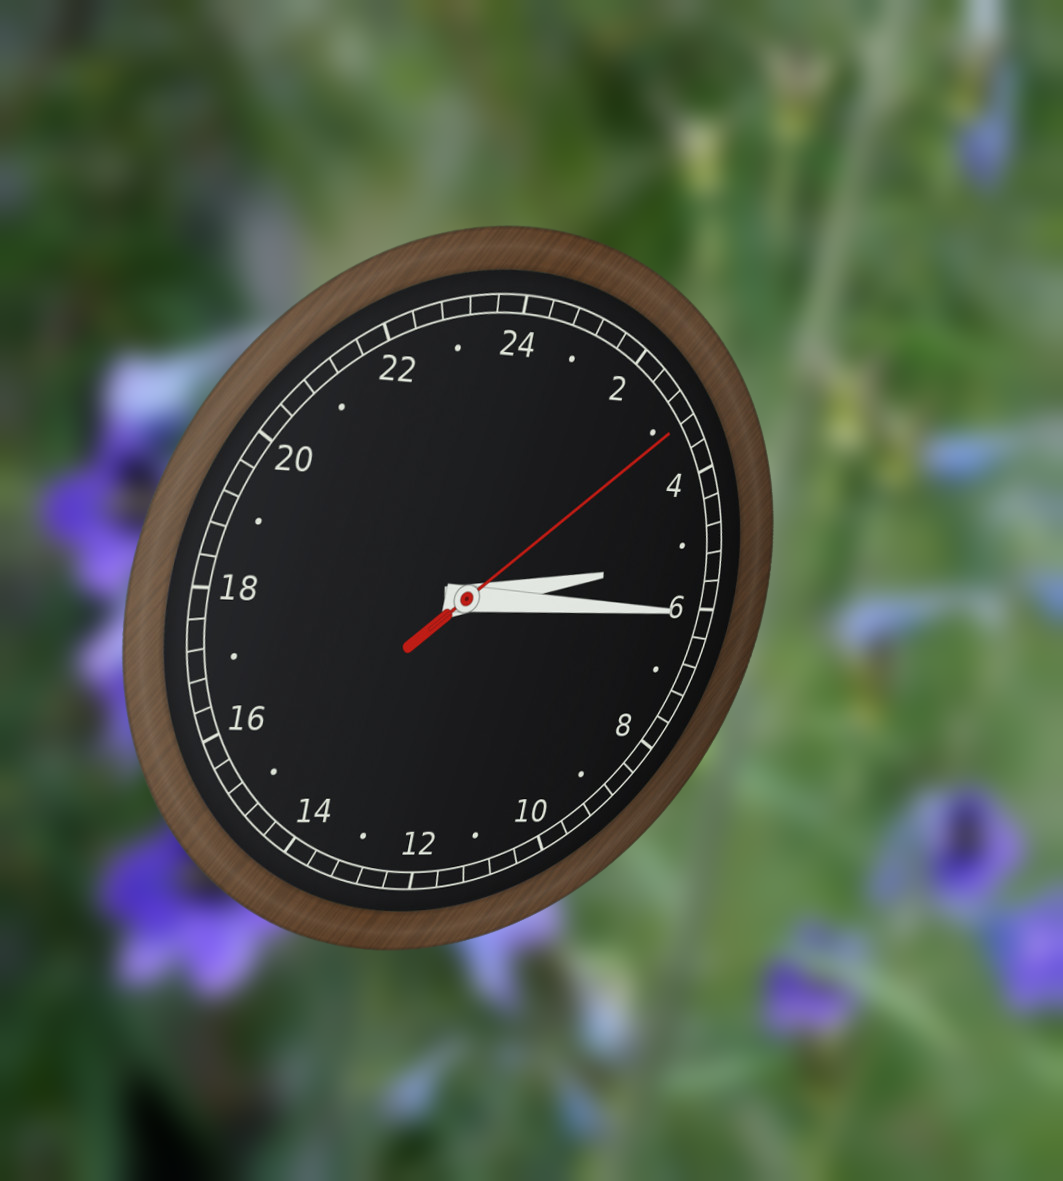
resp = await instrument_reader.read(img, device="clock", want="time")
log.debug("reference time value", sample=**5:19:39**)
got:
**5:15:08**
